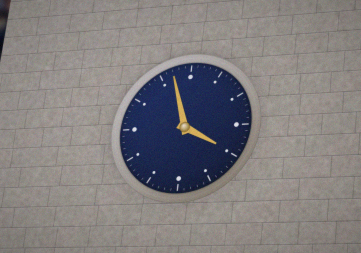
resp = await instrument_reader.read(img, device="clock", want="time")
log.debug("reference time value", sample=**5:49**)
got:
**3:57**
